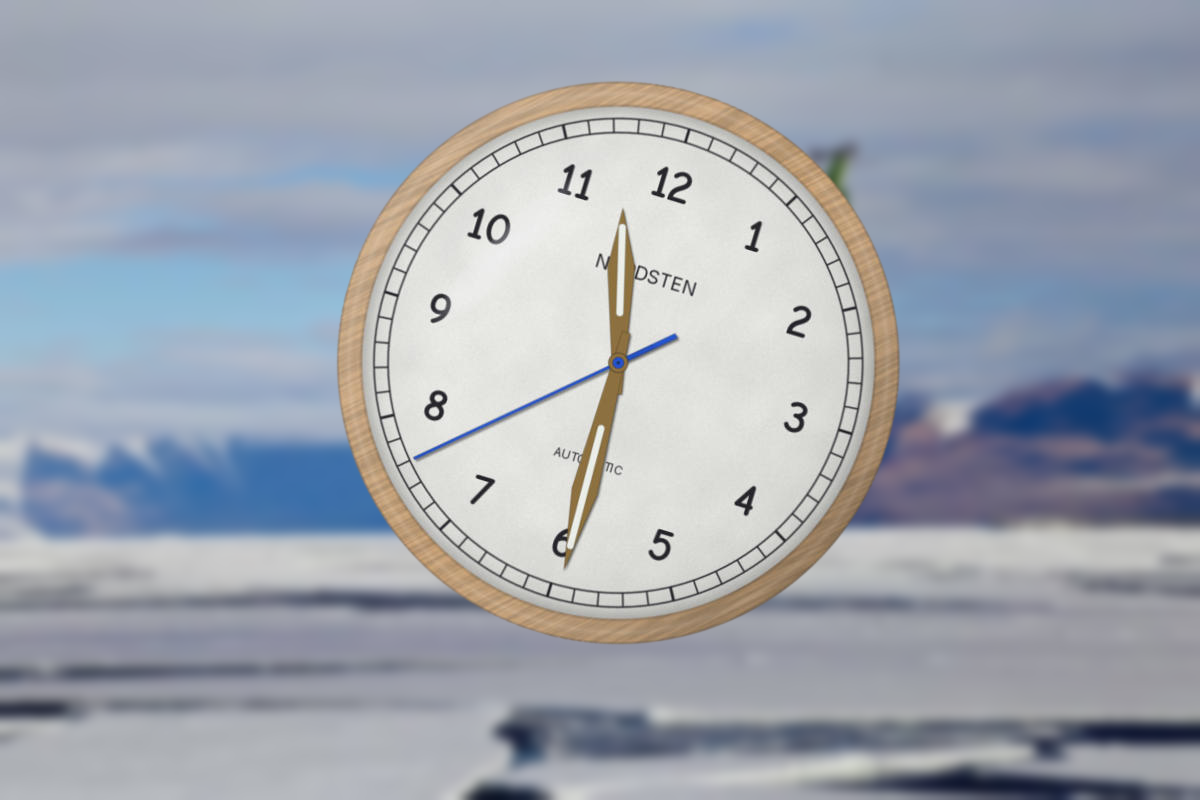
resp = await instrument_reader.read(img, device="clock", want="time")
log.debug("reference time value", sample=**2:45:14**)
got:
**11:29:38**
